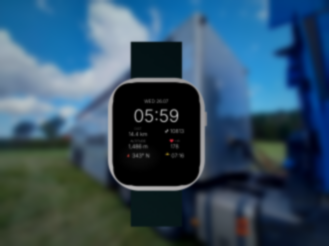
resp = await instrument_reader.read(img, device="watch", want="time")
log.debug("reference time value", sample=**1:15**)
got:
**5:59**
